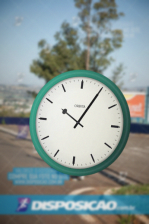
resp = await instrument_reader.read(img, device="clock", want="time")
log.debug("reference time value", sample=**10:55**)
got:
**10:05**
